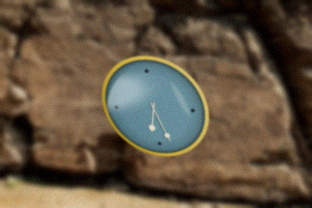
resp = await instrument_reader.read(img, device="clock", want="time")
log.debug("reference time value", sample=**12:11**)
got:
**6:27**
